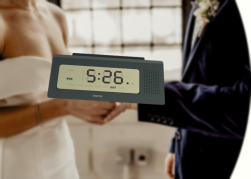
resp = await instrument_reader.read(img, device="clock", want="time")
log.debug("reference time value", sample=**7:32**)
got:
**5:26**
